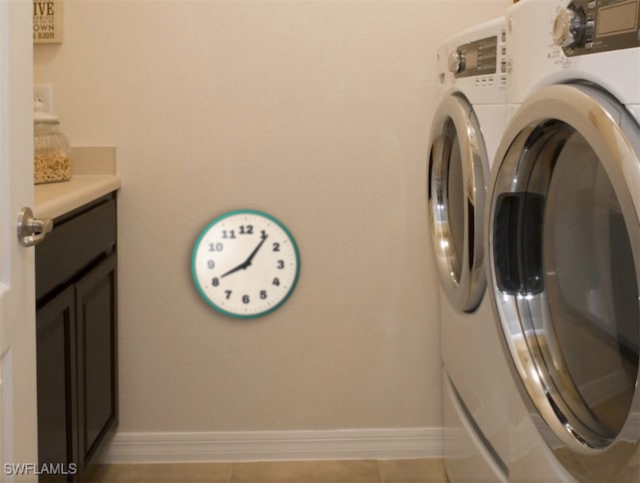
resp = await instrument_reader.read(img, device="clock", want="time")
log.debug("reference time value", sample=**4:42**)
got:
**8:06**
